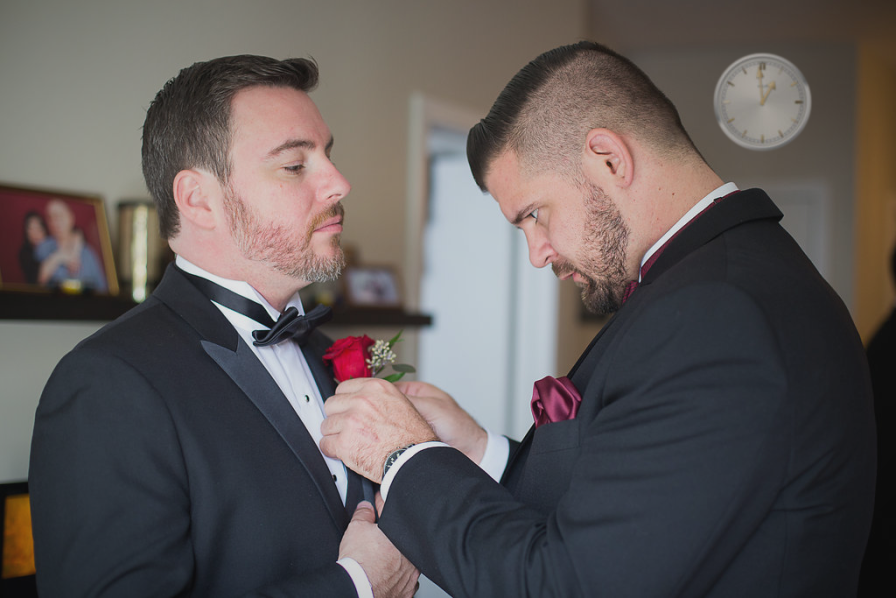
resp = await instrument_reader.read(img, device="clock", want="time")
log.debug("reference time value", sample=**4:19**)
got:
**12:59**
